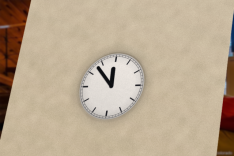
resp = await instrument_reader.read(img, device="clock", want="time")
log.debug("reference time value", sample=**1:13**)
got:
**11:53**
